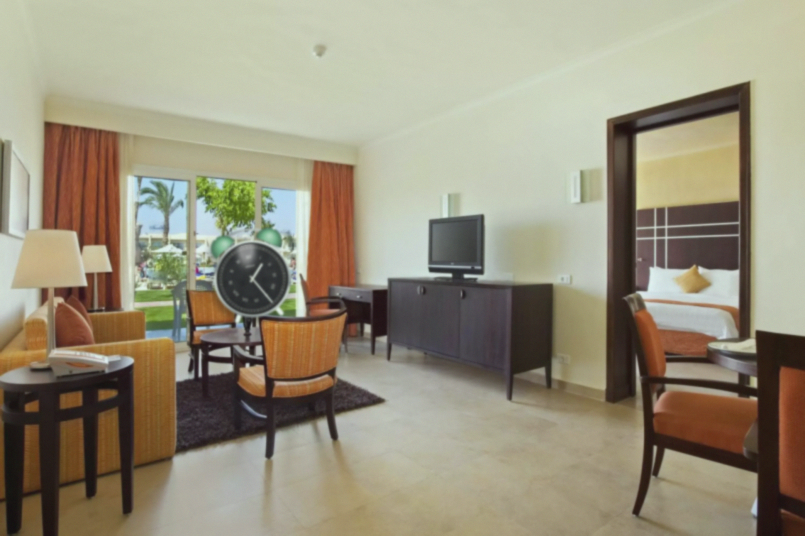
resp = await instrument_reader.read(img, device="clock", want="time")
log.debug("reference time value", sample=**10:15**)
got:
**1:25**
